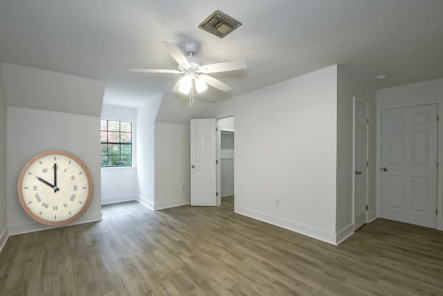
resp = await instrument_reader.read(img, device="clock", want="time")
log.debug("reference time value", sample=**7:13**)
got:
**10:00**
